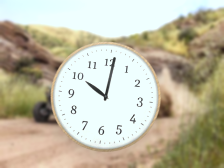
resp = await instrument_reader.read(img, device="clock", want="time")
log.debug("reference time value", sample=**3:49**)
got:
**10:01**
